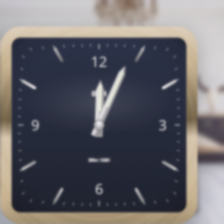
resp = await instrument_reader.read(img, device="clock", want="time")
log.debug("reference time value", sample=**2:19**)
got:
**12:04**
